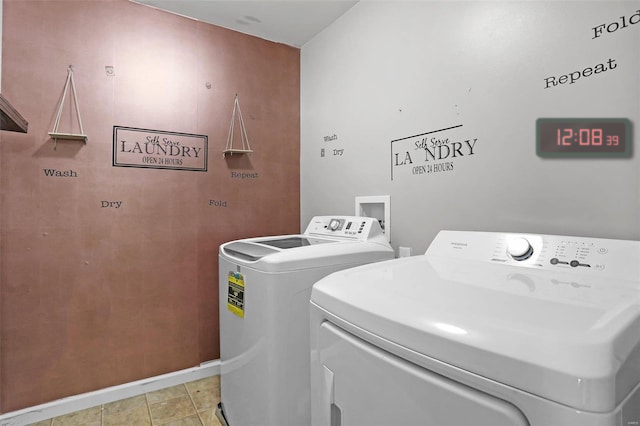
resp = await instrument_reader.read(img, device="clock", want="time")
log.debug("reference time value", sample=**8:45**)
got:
**12:08**
